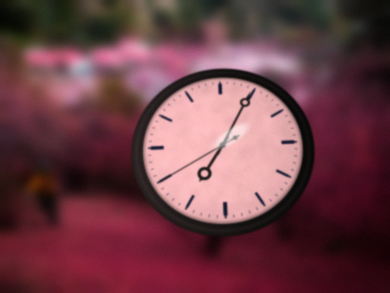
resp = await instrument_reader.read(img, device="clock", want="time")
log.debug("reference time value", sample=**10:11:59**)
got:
**7:04:40**
